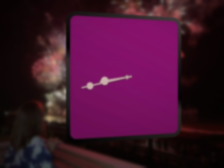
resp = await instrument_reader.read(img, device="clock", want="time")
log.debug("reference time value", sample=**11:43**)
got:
**8:43**
